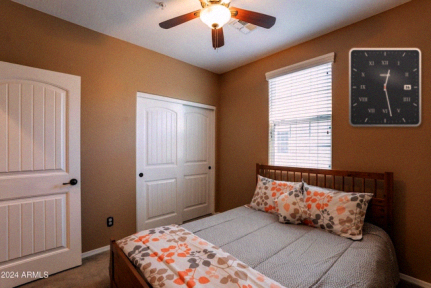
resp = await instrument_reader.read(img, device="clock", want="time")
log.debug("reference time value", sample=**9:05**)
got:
**12:28**
